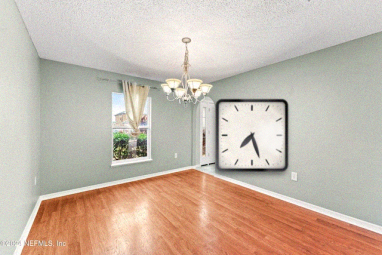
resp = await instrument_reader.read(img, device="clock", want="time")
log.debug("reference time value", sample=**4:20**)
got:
**7:27**
